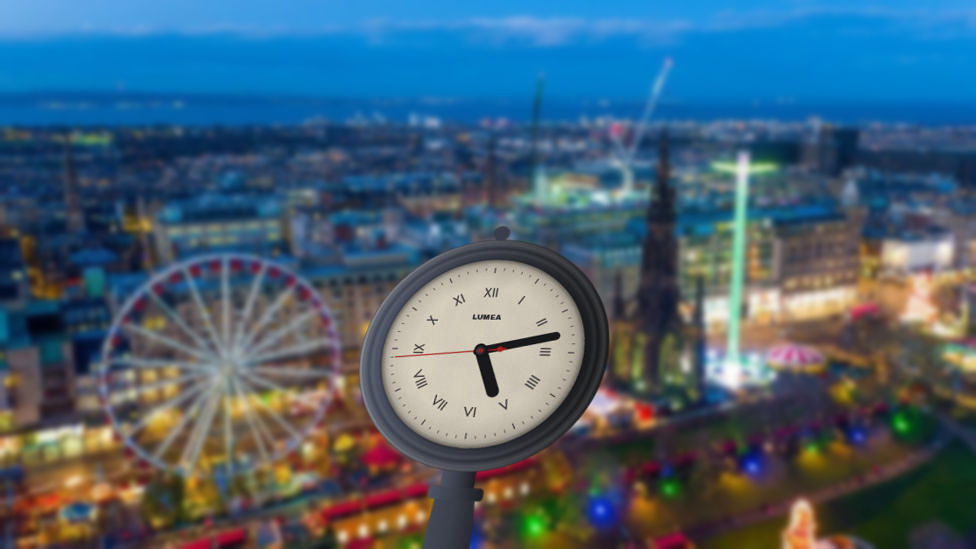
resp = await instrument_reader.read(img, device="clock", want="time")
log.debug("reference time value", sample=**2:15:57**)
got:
**5:12:44**
